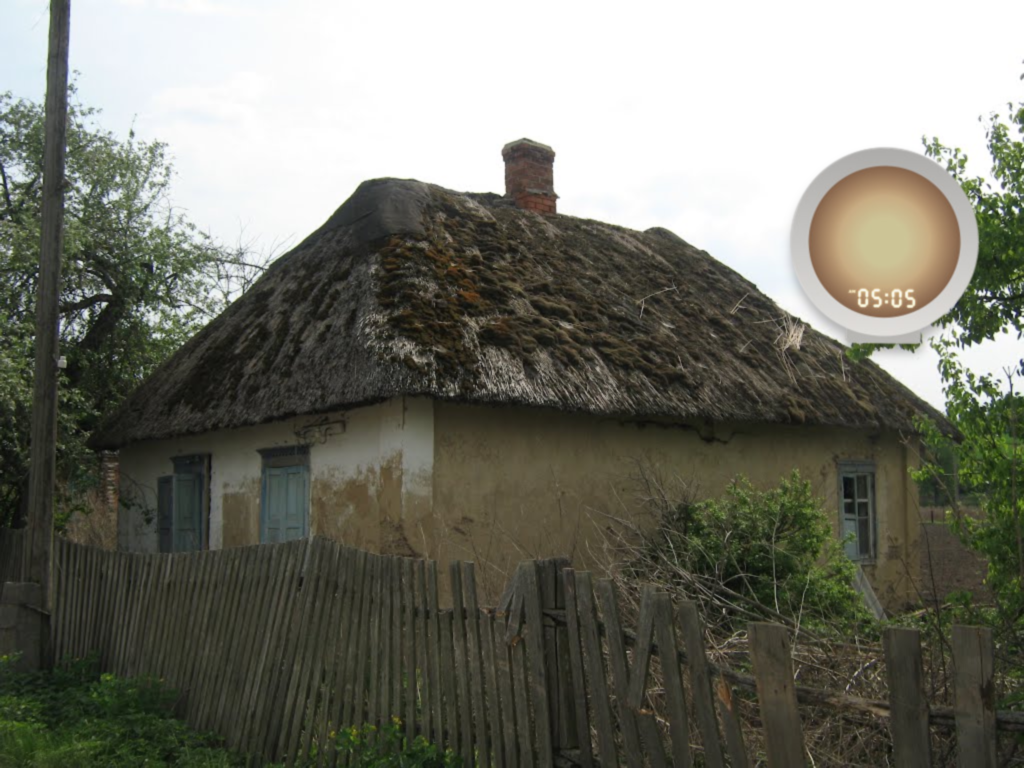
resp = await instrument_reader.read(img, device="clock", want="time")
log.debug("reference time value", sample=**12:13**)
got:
**5:05**
